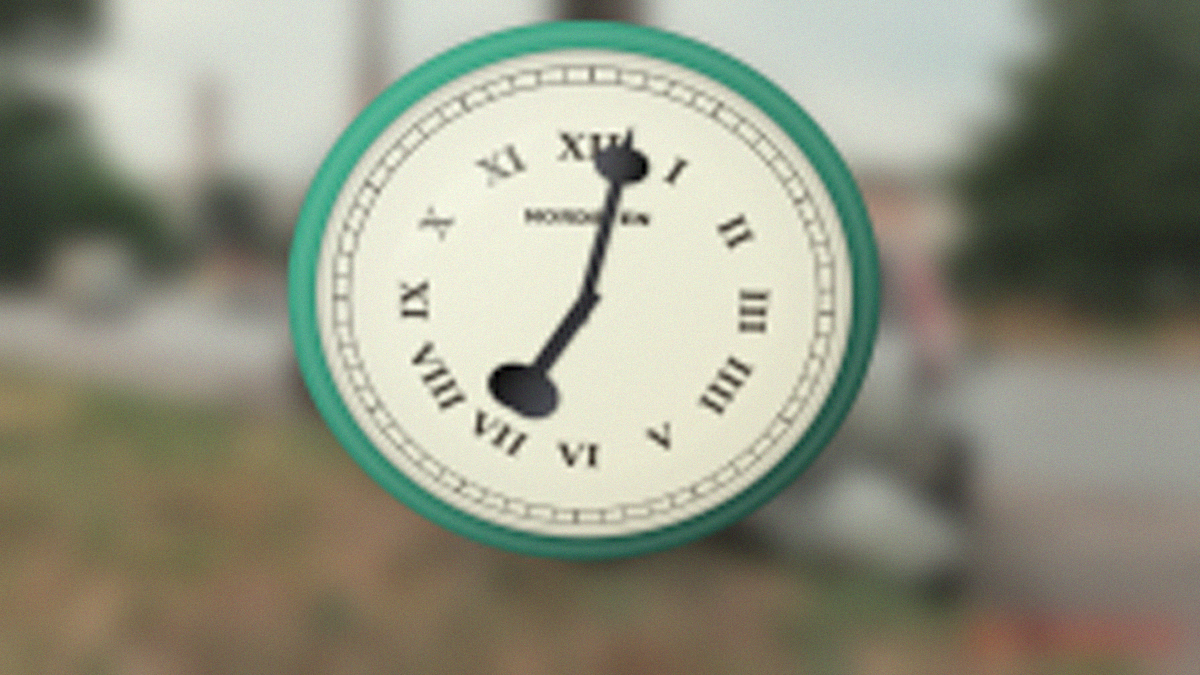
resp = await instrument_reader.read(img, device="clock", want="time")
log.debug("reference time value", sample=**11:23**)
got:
**7:02**
